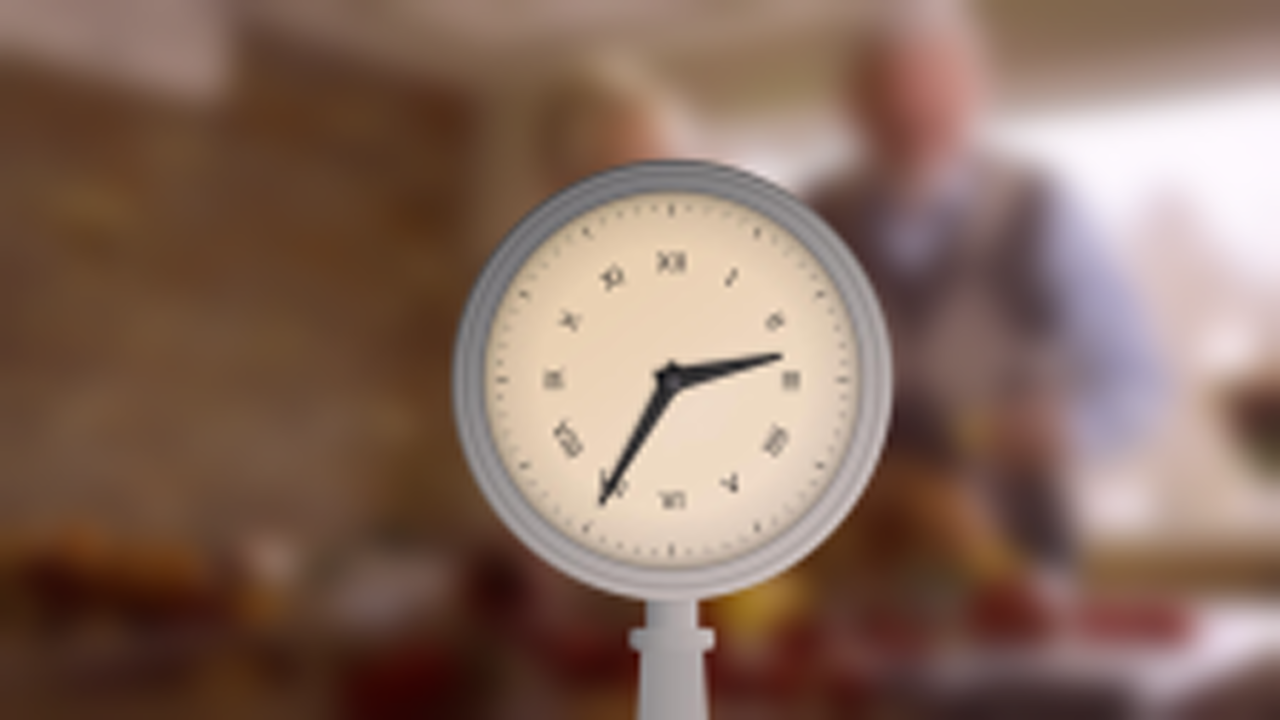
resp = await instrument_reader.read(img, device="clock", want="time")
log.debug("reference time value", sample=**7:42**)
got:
**2:35**
